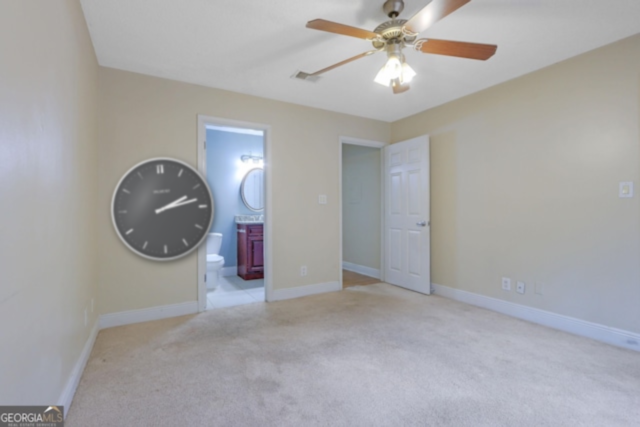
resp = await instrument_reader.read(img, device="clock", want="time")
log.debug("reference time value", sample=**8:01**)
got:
**2:13**
